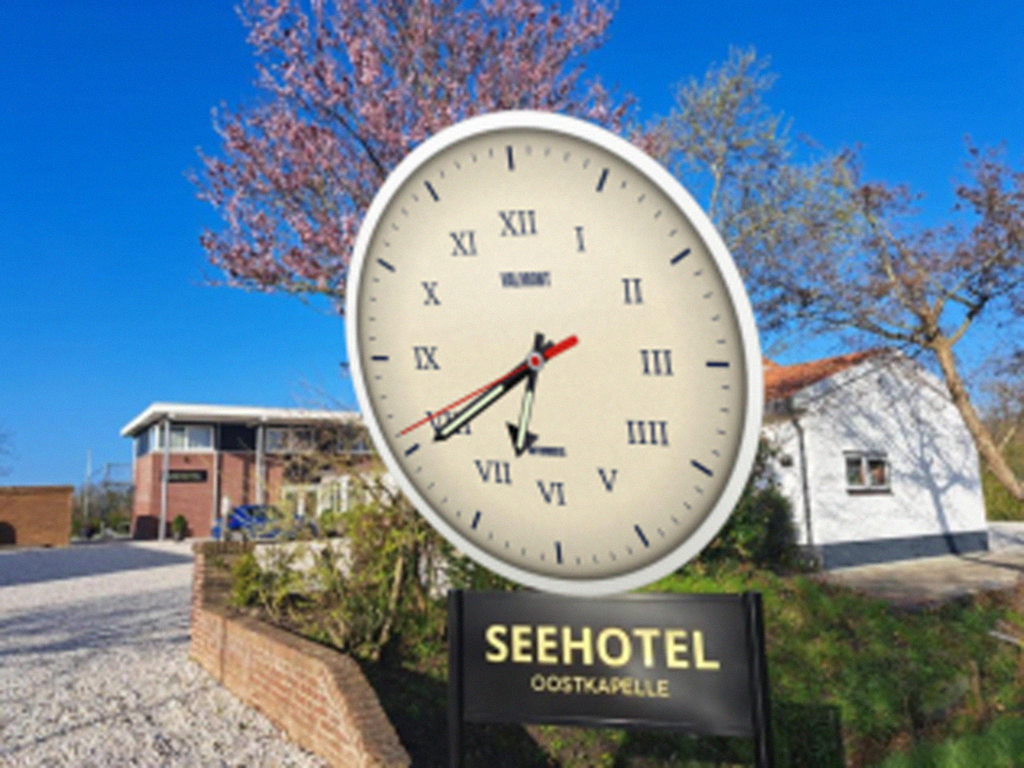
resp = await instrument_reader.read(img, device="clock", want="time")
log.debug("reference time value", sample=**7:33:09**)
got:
**6:39:41**
